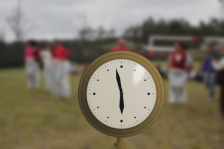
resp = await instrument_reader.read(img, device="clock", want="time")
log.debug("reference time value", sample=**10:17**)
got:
**5:58**
